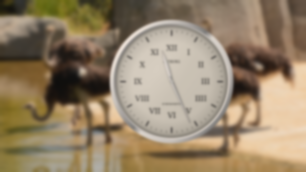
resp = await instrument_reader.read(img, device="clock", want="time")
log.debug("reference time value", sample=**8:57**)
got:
**11:26**
